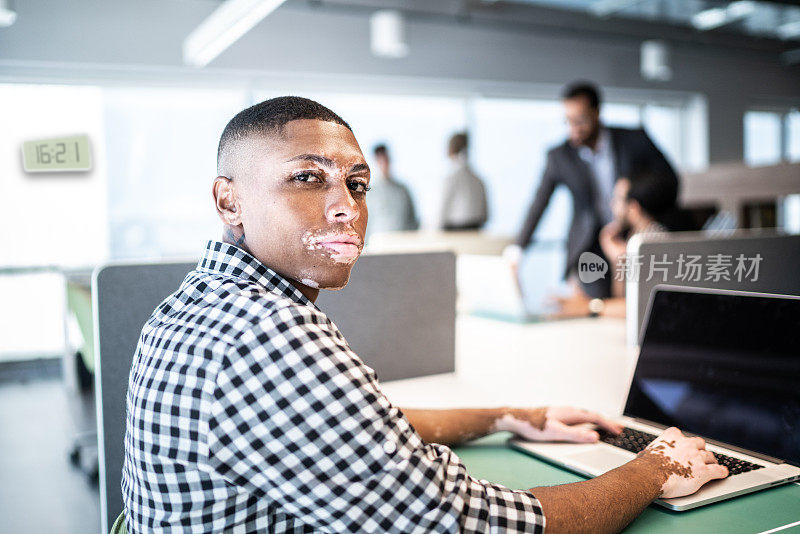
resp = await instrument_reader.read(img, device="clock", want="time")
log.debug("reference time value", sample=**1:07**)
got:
**16:21**
